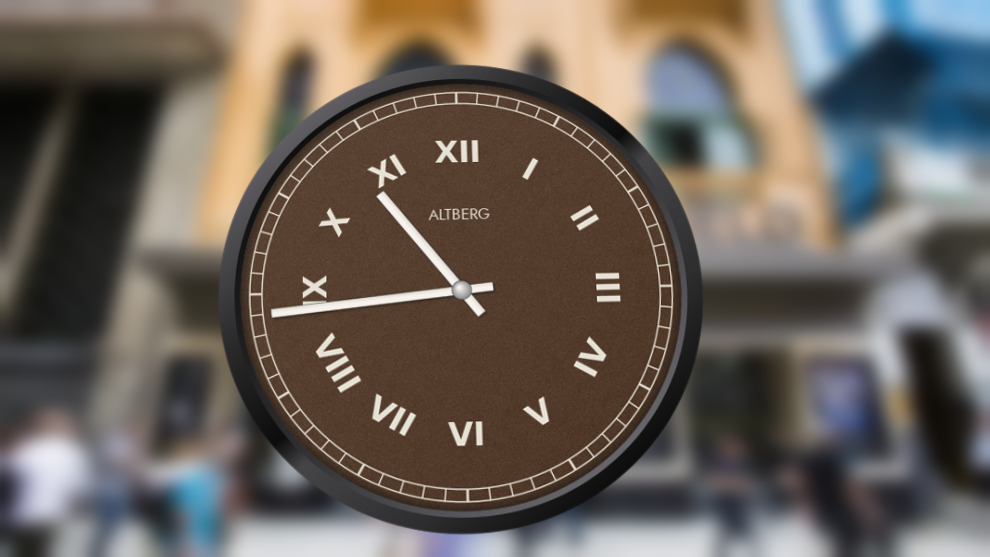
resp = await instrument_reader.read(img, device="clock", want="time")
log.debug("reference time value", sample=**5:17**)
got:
**10:44**
